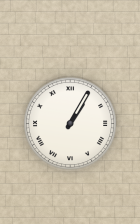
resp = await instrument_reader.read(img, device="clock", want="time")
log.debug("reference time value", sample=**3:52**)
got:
**1:05**
